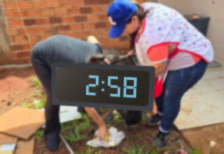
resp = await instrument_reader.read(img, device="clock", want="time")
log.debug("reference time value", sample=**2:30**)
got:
**2:58**
